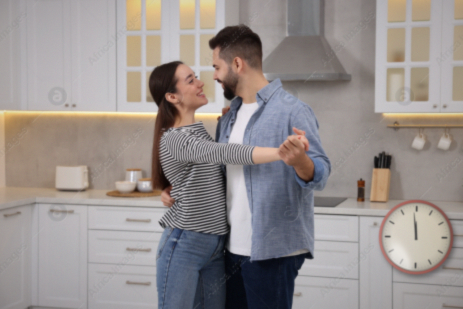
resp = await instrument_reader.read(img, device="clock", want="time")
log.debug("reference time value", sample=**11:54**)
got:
**11:59**
